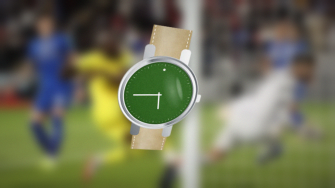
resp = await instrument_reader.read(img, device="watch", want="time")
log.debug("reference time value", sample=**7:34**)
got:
**5:44**
